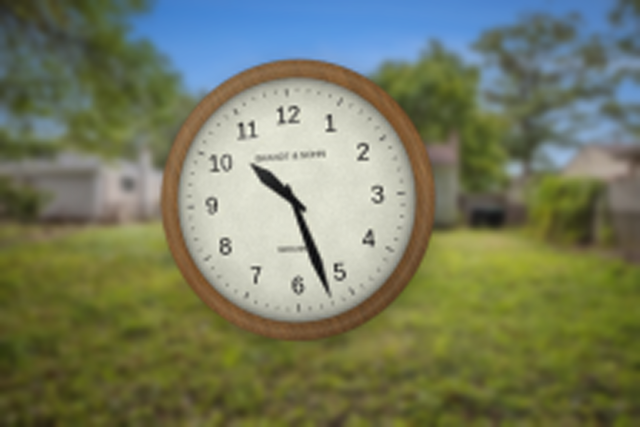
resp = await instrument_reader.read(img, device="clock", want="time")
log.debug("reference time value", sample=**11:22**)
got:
**10:27**
